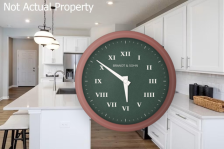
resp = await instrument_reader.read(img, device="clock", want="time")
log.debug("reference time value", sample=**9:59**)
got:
**5:51**
